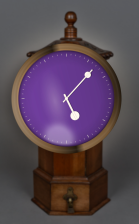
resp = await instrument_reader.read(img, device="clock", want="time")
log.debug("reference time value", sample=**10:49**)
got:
**5:07**
